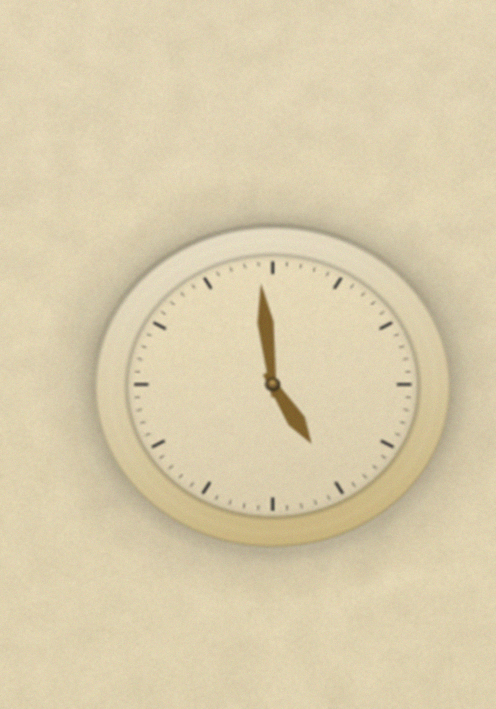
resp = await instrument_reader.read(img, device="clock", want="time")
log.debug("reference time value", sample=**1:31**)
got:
**4:59**
